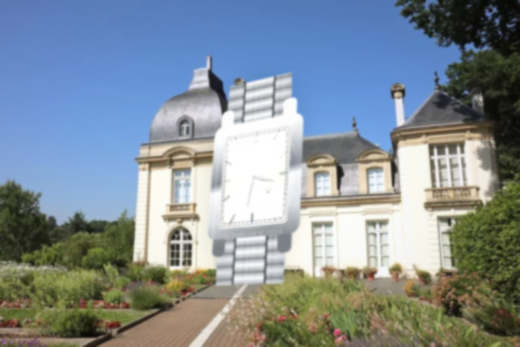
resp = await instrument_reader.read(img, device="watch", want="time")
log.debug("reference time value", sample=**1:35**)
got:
**3:32**
